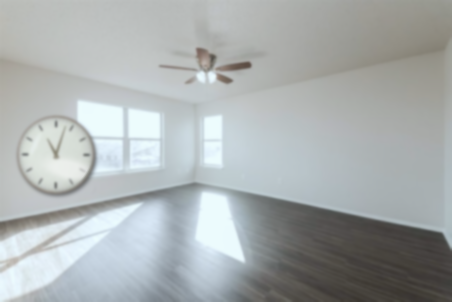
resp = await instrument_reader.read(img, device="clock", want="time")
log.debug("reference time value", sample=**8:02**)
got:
**11:03**
